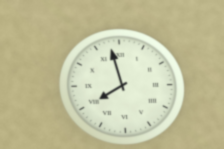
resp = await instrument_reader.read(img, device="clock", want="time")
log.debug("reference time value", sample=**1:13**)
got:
**7:58**
